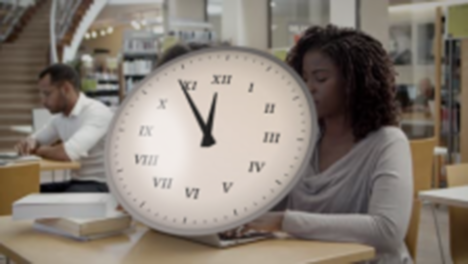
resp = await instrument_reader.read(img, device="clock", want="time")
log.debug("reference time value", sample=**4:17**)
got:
**11:54**
